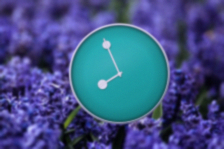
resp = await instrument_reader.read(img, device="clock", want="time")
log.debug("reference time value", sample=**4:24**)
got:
**7:56**
